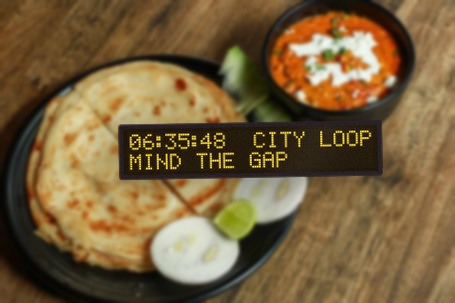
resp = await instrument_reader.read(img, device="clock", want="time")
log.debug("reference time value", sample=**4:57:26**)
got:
**6:35:48**
